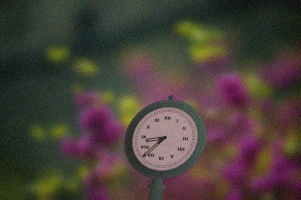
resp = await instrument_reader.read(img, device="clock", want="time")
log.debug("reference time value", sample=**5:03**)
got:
**8:37**
